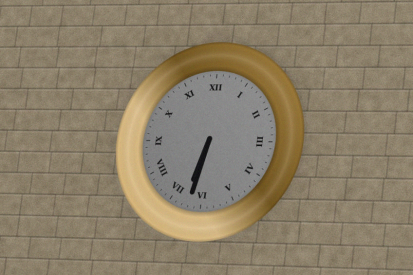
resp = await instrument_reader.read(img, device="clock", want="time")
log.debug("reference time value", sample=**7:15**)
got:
**6:32**
